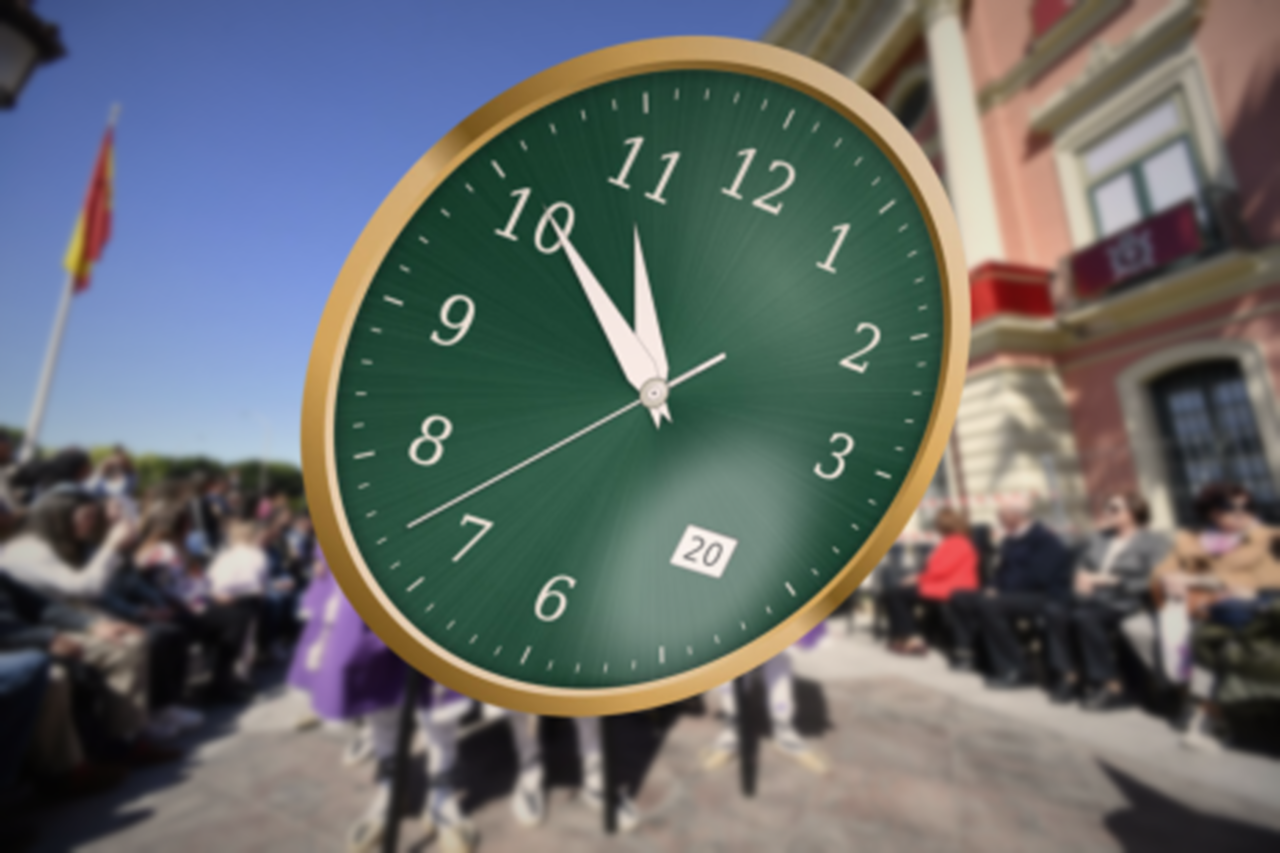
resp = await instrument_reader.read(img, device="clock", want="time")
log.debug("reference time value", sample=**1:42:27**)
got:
**10:50:37**
